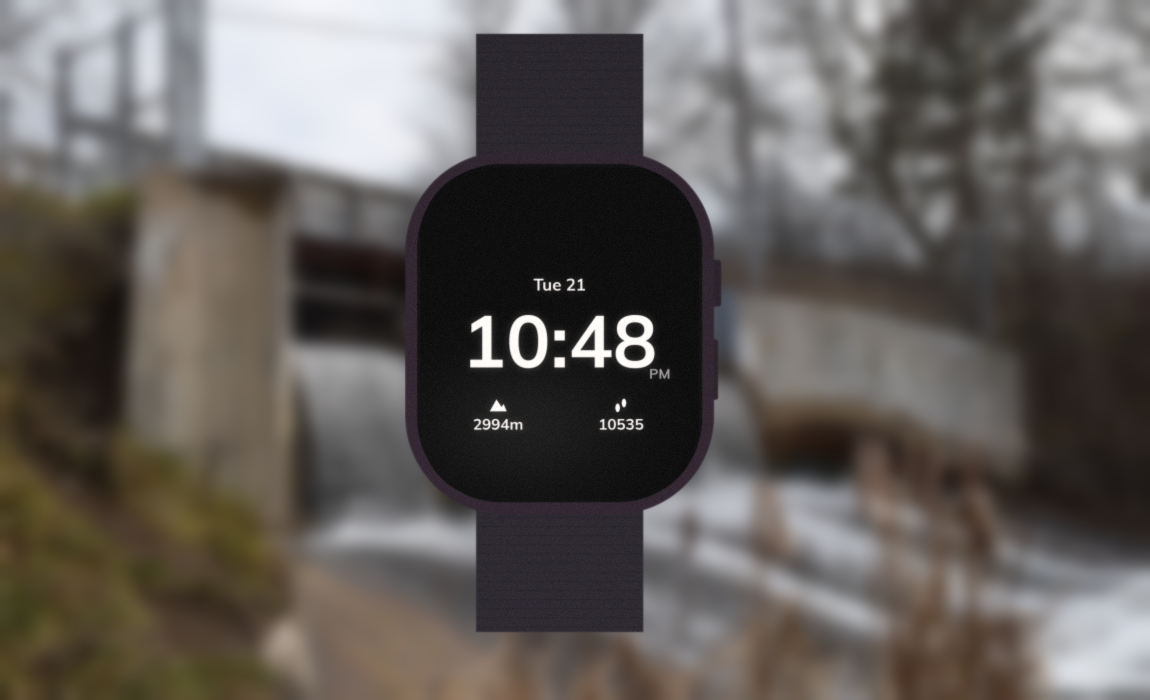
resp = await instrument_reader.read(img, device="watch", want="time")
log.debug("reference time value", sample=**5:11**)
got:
**10:48**
